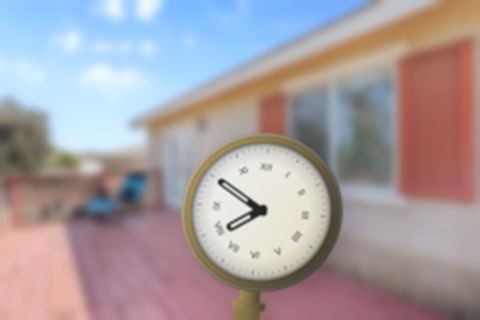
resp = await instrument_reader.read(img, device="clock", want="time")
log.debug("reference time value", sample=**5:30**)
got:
**7:50**
